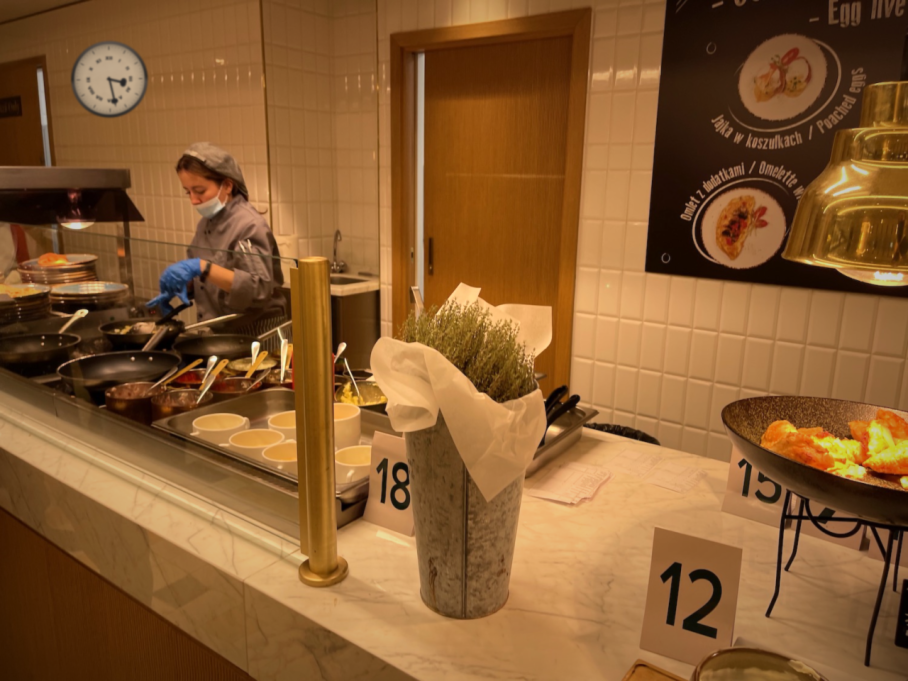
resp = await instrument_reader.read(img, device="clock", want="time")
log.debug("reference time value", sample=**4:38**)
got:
**3:28**
